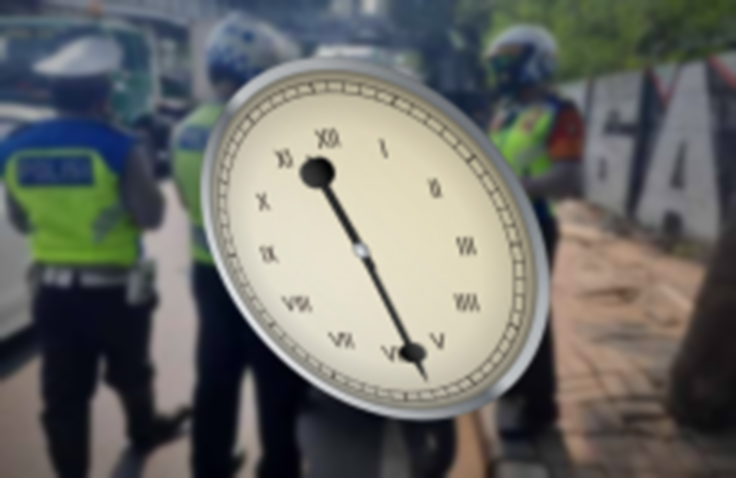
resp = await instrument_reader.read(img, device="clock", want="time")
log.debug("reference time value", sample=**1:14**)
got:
**11:28**
